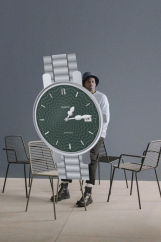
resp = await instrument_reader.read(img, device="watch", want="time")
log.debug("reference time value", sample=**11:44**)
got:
**1:14**
